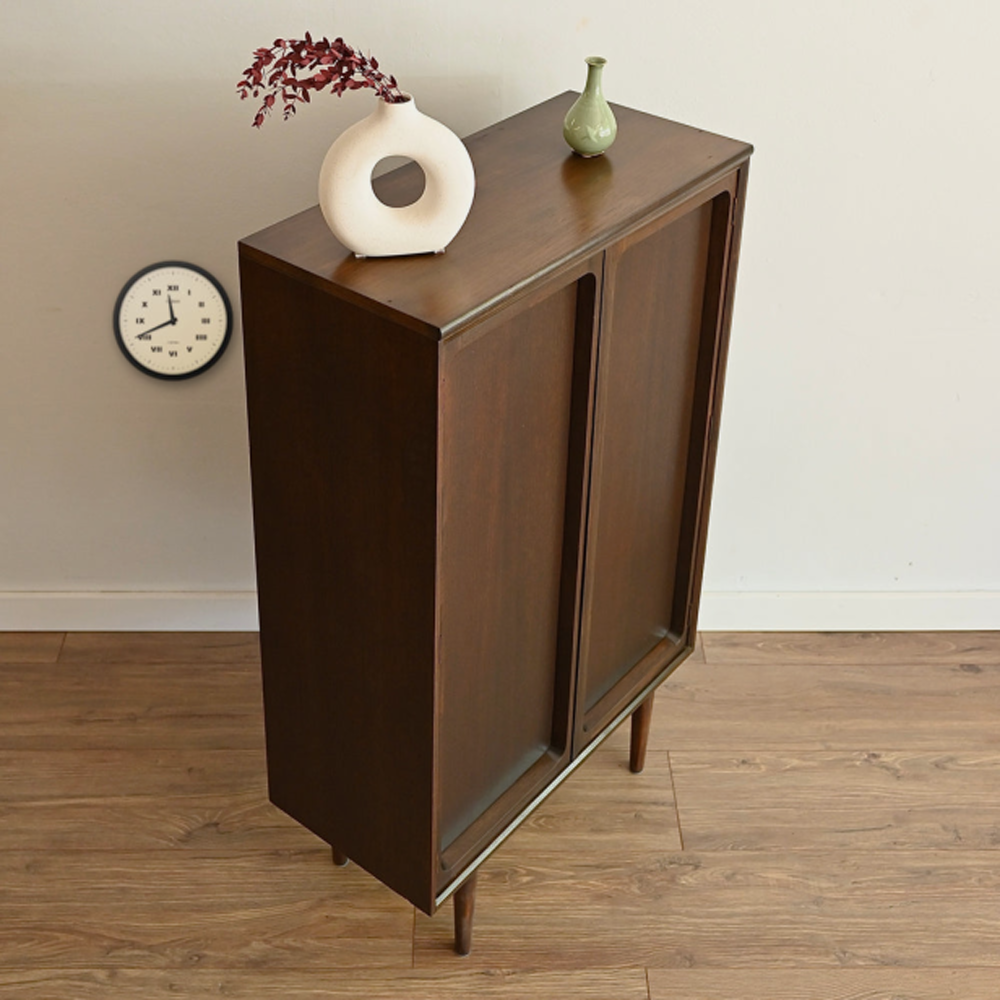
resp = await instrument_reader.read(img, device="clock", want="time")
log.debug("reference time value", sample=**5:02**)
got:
**11:41**
